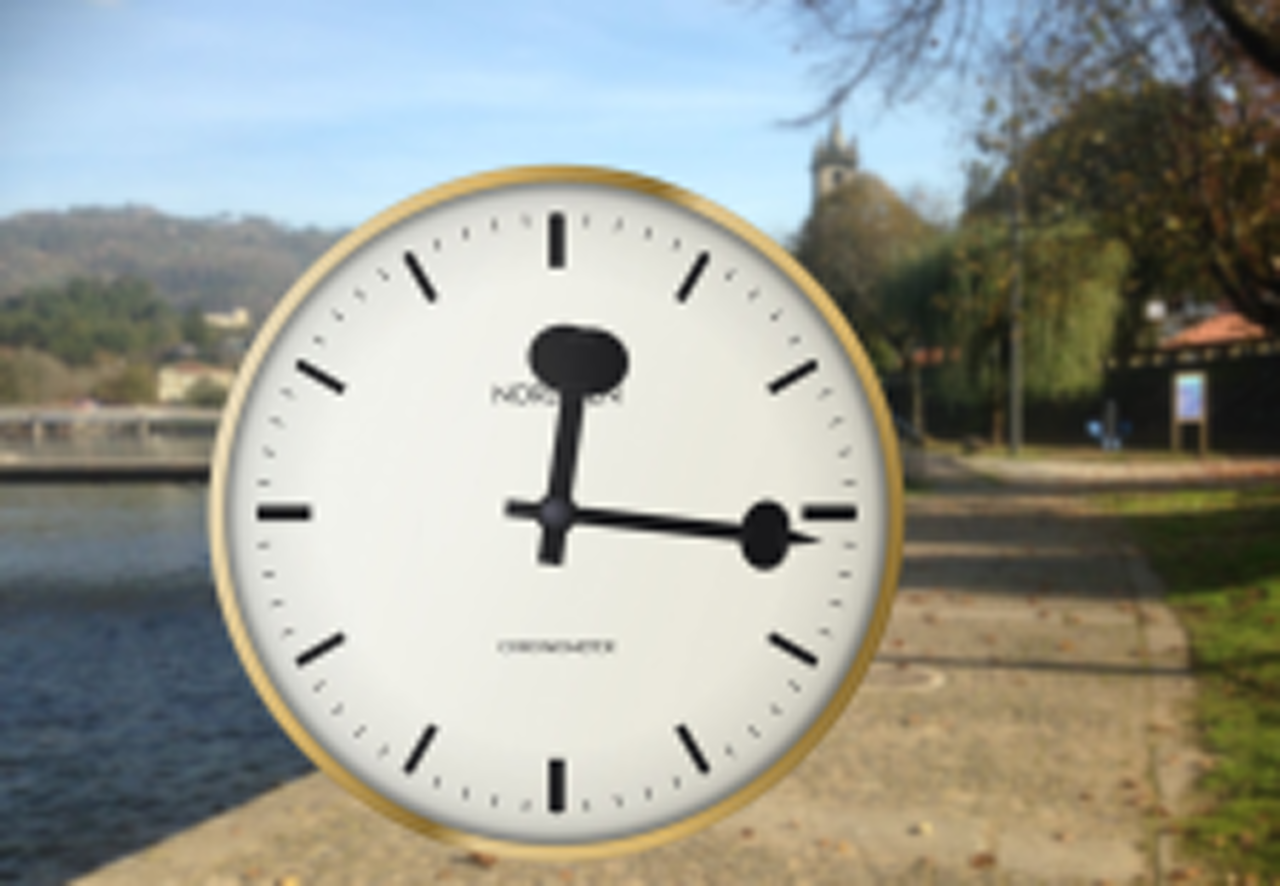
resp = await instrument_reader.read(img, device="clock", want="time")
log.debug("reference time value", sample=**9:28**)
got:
**12:16**
